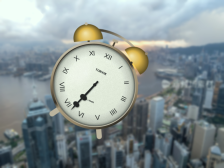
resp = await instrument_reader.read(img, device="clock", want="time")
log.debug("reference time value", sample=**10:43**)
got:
**6:33**
